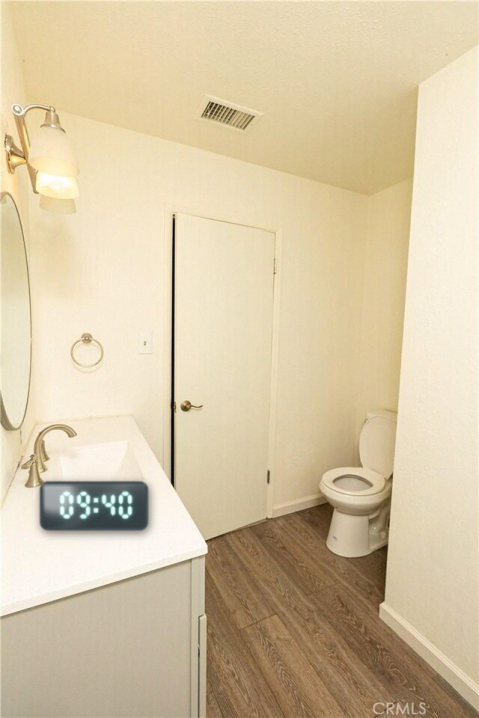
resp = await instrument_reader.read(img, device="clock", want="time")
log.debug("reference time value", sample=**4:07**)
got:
**9:40**
